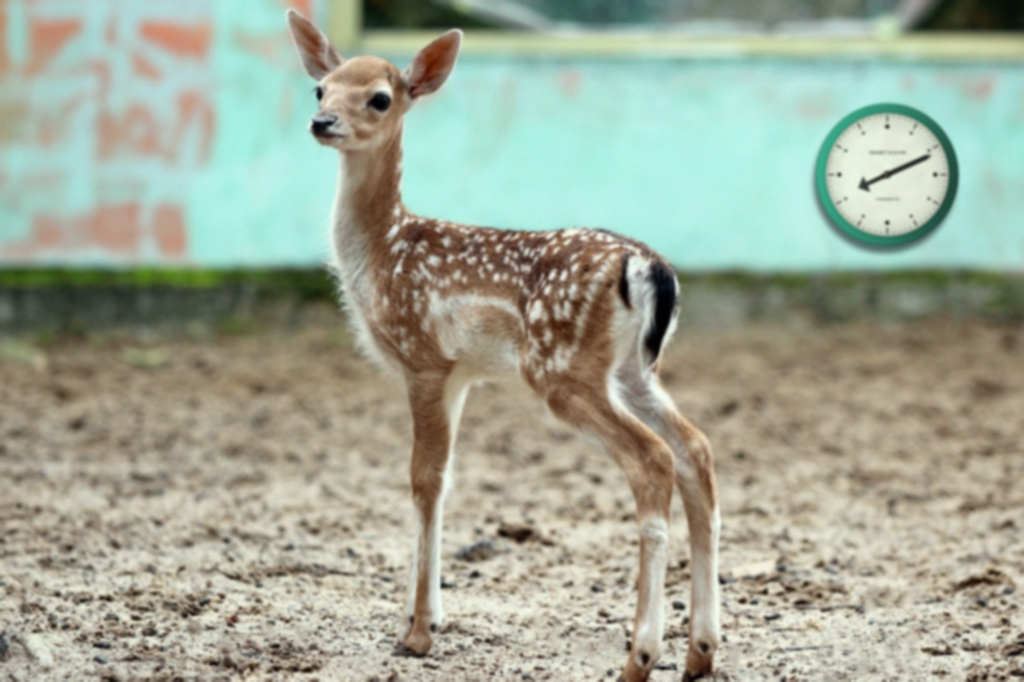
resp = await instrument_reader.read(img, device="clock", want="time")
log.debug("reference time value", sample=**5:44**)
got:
**8:11**
